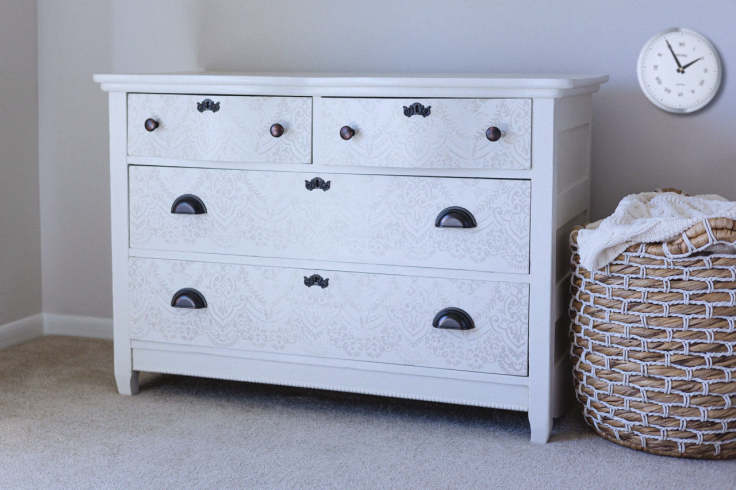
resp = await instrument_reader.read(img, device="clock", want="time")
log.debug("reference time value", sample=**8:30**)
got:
**1:55**
